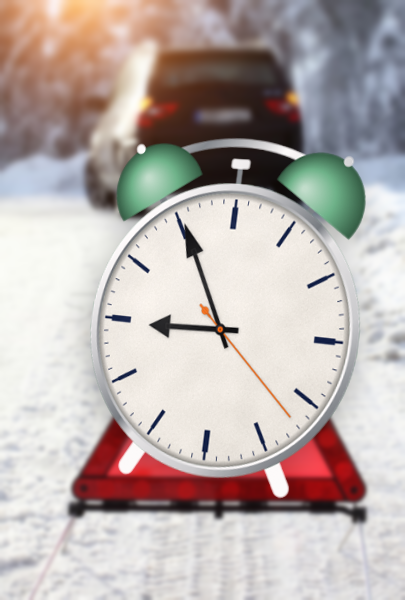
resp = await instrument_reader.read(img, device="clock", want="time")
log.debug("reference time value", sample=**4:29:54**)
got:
**8:55:22**
